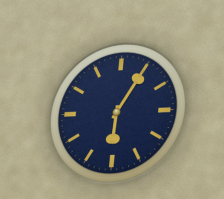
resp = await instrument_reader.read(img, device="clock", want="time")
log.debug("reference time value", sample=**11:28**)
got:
**6:05**
